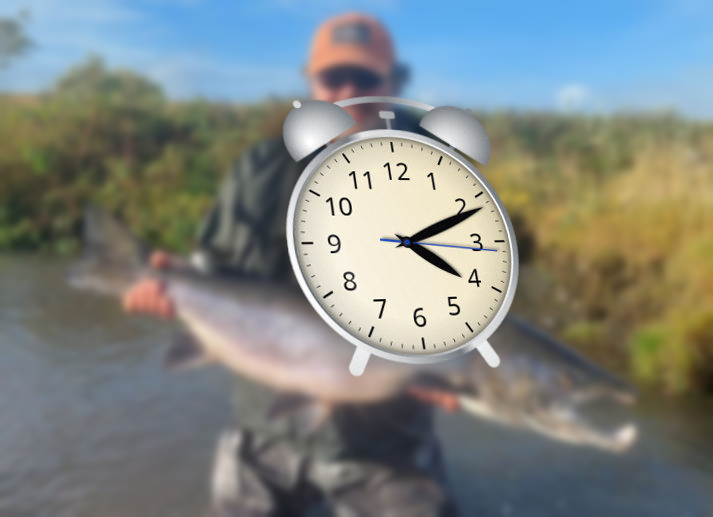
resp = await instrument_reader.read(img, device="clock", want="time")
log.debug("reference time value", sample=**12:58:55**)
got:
**4:11:16**
